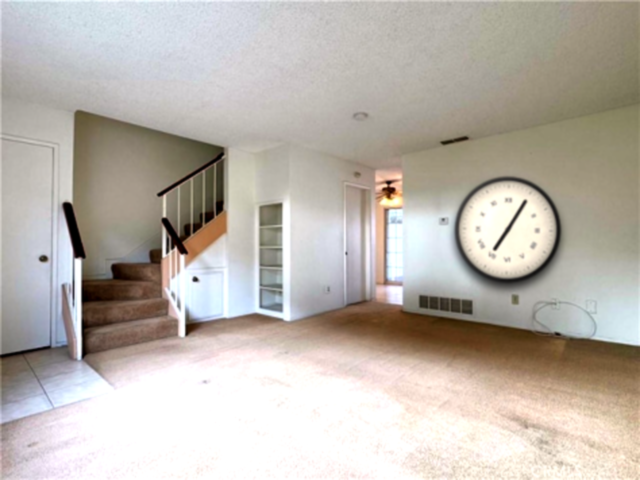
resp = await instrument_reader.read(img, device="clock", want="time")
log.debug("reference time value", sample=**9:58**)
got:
**7:05**
